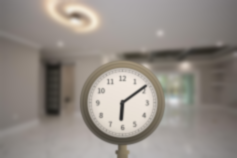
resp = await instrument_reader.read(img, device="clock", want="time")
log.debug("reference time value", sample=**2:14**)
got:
**6:09**
